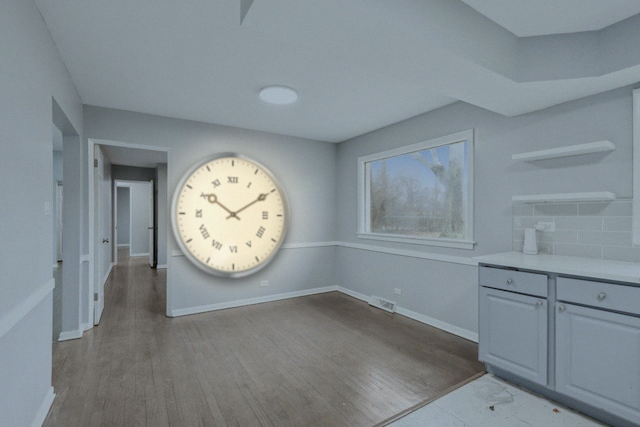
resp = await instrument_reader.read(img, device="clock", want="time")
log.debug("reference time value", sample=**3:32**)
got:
**10:10**
